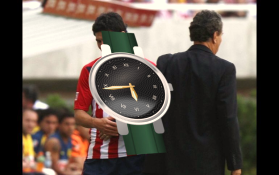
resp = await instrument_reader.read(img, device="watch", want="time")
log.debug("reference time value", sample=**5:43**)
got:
**5:44**
